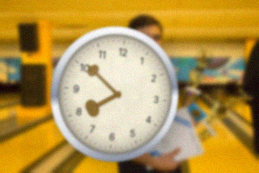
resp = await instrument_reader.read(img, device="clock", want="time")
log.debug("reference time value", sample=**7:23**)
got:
**7:51**
